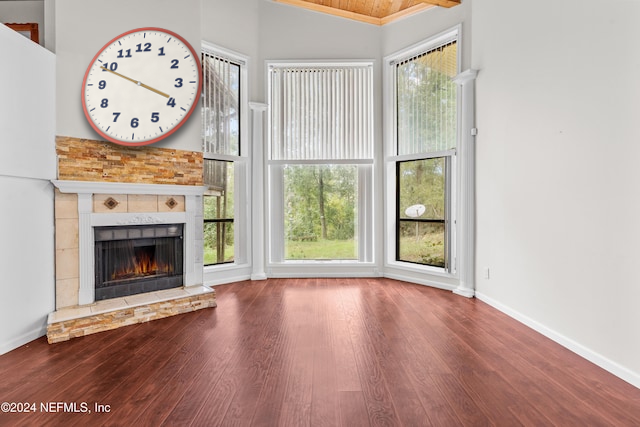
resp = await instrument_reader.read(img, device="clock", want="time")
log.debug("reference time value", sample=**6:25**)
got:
**3:49**
